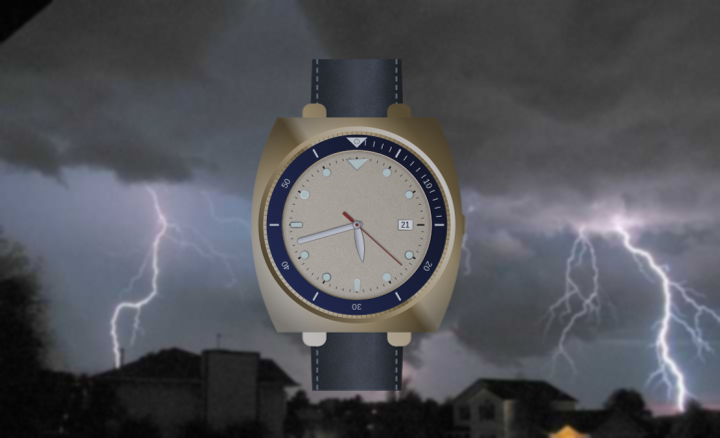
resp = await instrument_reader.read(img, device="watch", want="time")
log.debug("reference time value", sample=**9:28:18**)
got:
**5:42:22**
